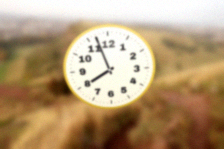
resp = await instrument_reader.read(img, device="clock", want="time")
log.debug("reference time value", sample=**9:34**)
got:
**7:57**
